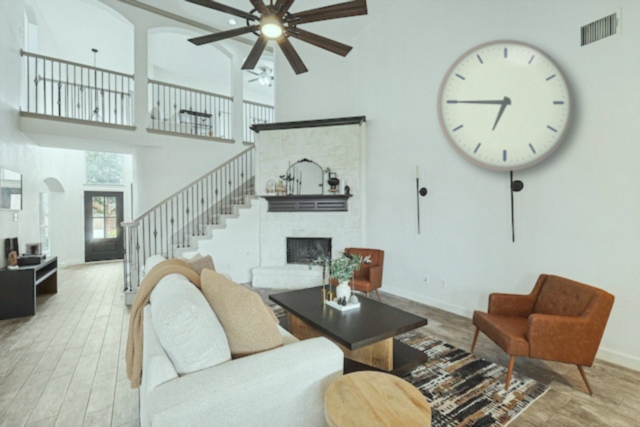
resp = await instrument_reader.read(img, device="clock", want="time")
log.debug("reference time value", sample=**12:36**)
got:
**6:45**
